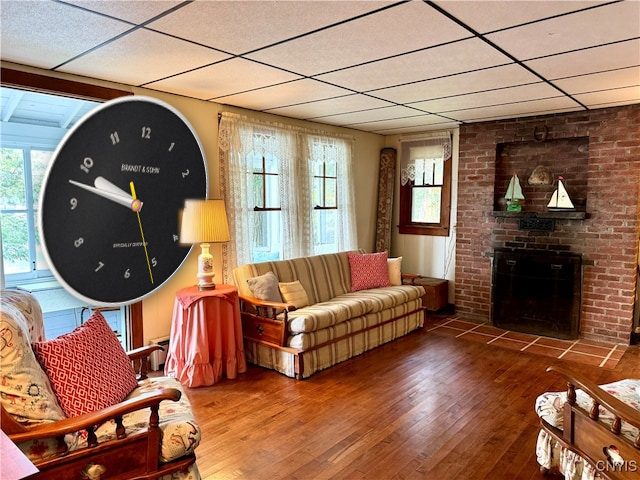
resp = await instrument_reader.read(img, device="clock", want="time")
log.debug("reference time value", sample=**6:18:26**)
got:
**9:47:26**
